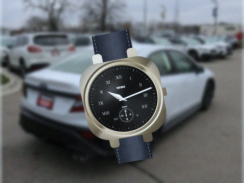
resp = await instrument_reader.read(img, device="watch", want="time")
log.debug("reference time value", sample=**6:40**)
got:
**10:13**
